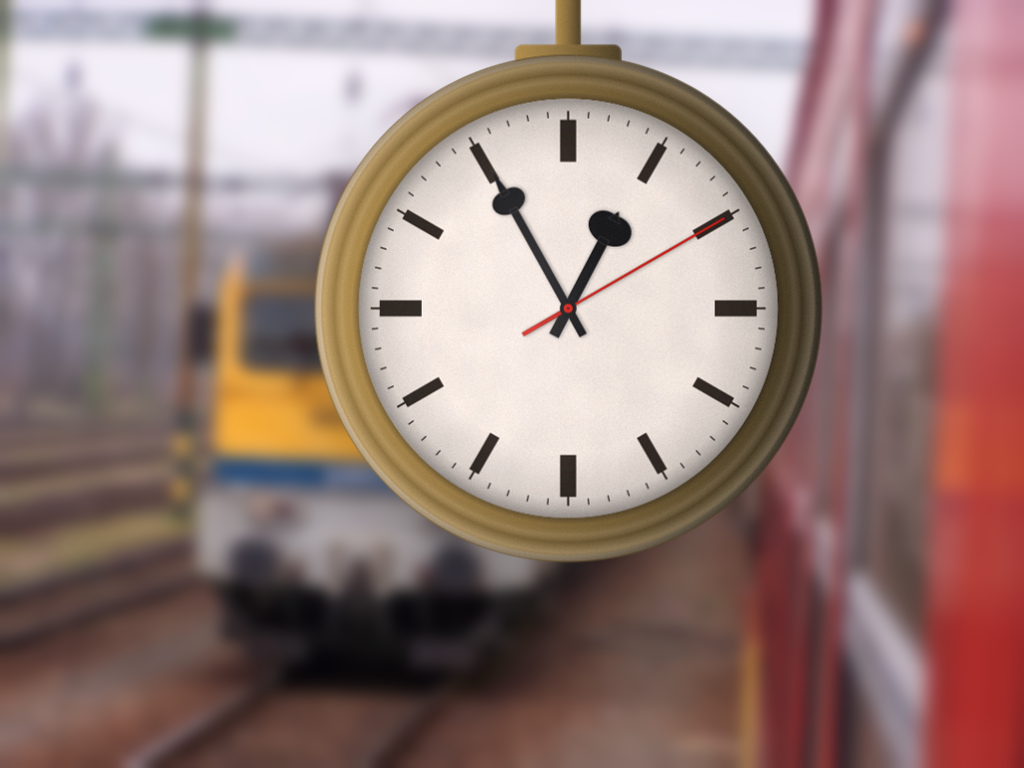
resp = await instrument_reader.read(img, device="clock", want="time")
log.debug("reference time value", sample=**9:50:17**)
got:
**12:55:10**
